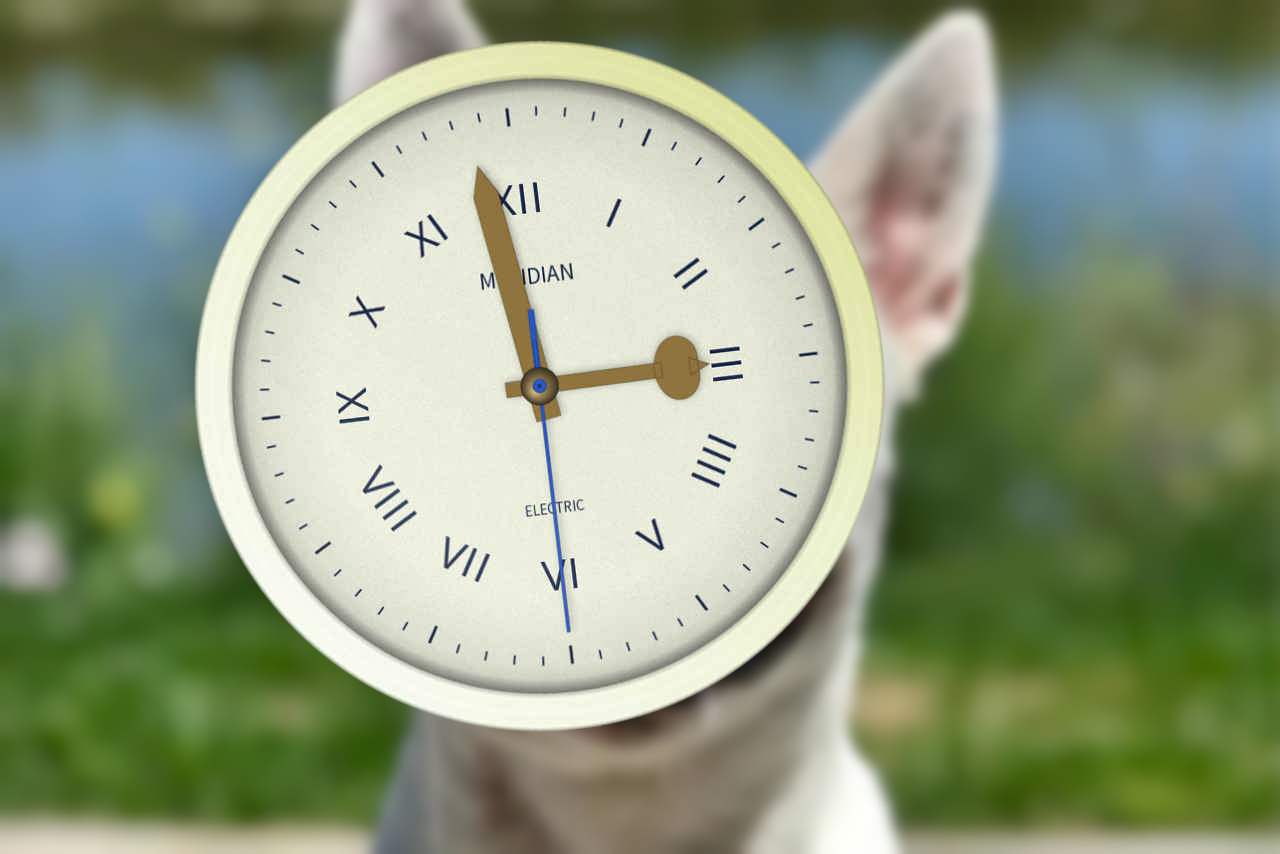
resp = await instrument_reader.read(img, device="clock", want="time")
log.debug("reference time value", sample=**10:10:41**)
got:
**2:58:30**
